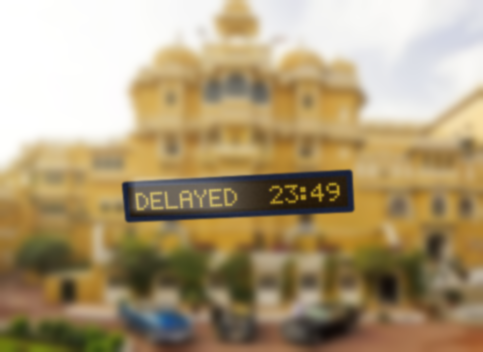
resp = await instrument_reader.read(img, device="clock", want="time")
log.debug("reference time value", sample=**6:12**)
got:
**23:49**
